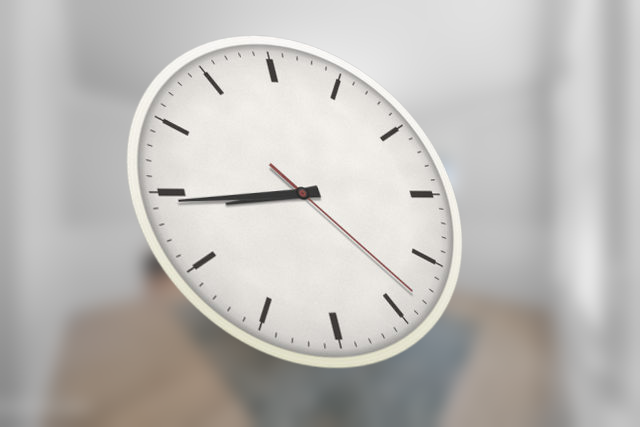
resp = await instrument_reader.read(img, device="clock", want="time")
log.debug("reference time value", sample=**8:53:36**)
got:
**8:44:23**
